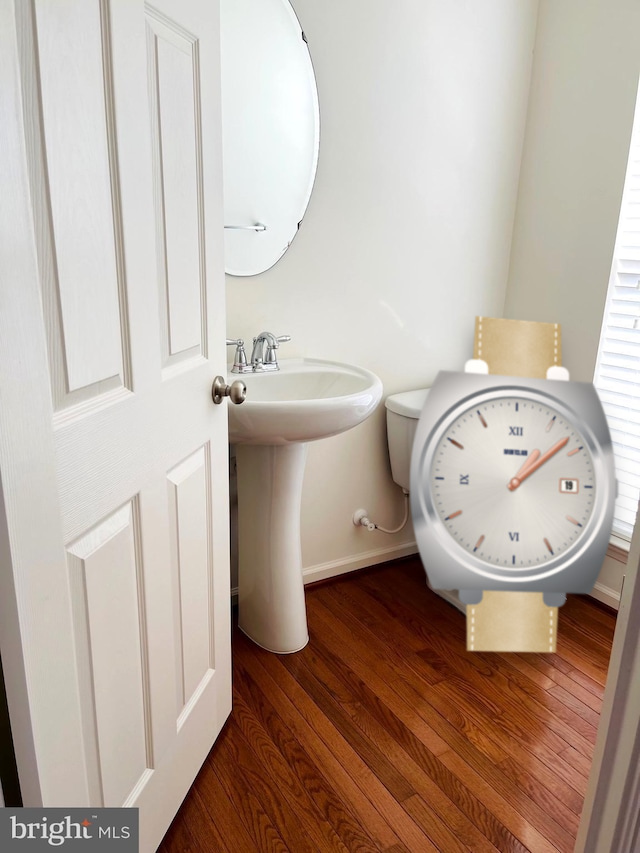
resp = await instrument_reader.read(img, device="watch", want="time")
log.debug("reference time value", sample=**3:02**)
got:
**1:08**
